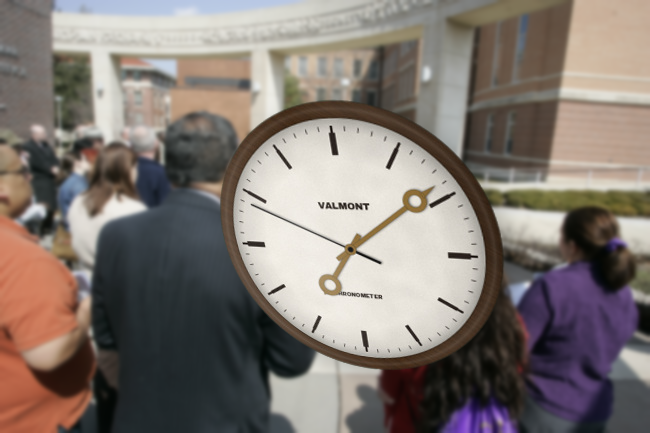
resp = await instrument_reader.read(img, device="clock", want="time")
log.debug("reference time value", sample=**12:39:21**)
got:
**7:08:49**
